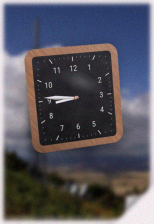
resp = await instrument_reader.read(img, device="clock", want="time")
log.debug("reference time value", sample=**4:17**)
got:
**8:46**
